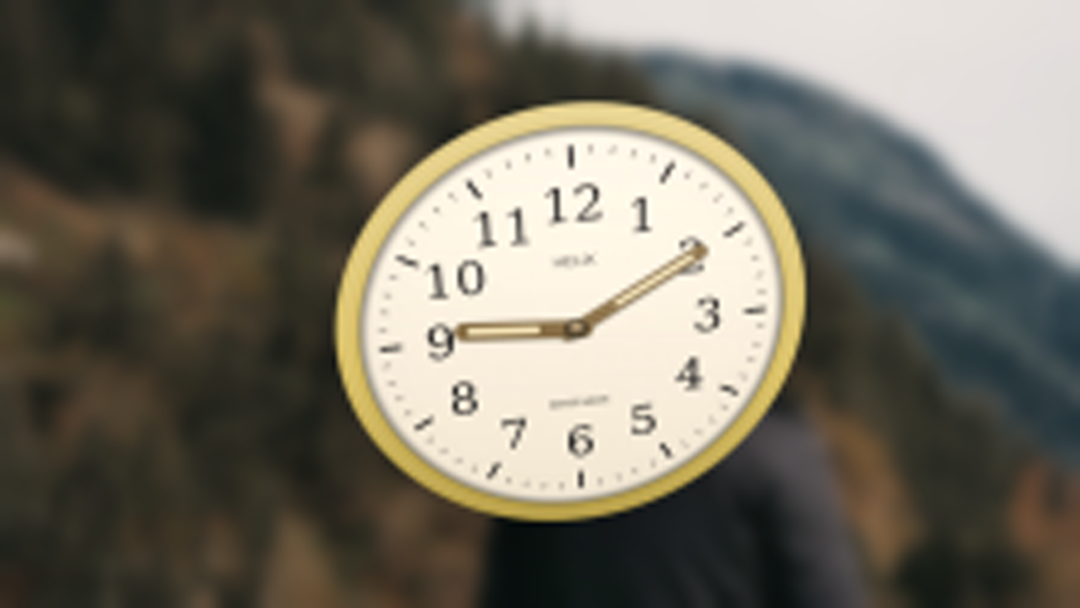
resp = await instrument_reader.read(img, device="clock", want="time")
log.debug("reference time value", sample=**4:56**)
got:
**9:10**
